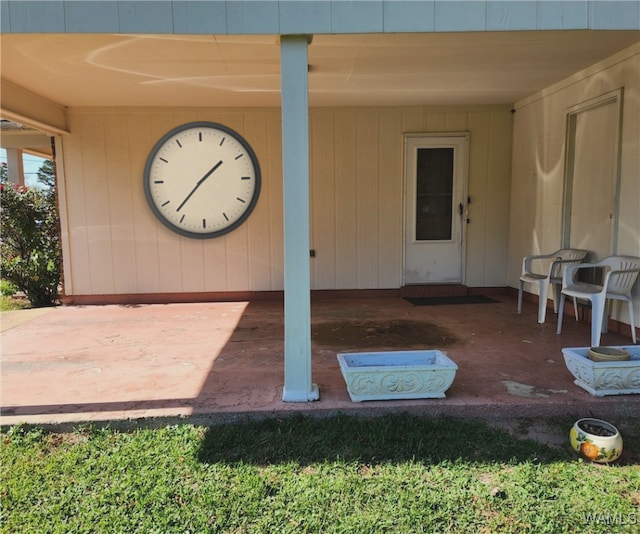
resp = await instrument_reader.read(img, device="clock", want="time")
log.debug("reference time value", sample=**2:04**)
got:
**1:37**
